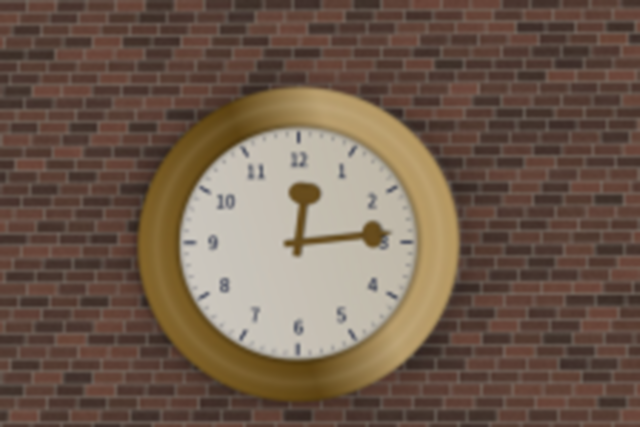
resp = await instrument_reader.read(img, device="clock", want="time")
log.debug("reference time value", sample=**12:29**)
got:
**12:14**
